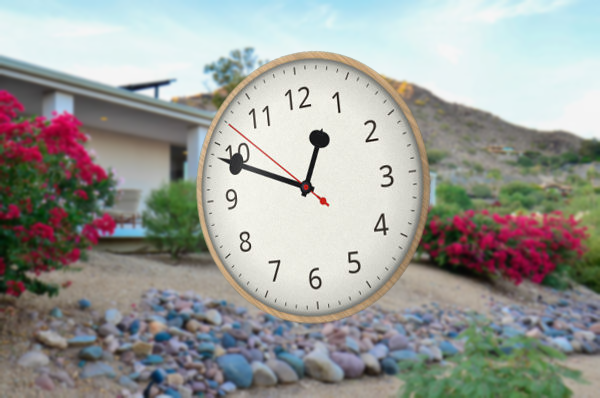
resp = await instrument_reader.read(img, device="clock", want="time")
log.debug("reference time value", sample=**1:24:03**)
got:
**12:48:52**
